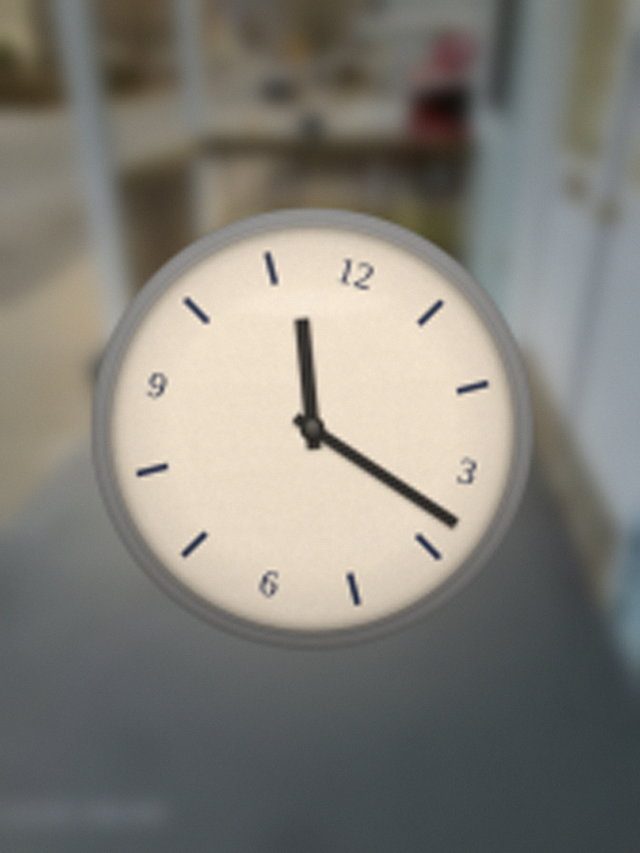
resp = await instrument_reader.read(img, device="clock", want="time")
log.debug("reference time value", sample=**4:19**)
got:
**11:18**
